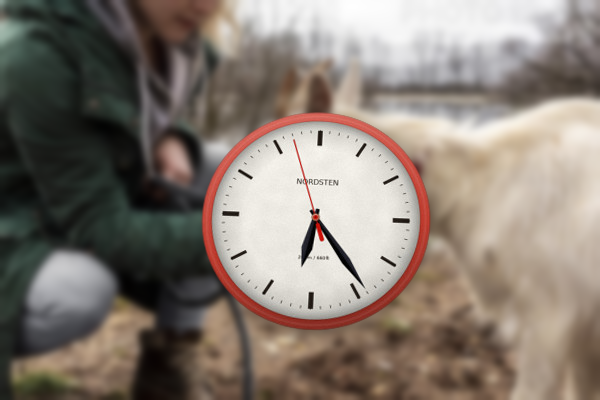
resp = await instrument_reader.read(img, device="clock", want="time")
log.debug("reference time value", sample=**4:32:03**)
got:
**6:23:57**
